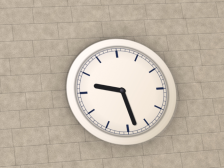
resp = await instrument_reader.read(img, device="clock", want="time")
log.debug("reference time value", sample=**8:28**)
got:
**9:28**
